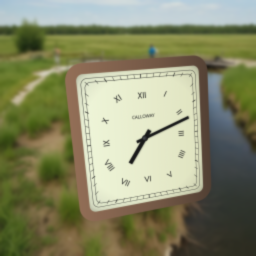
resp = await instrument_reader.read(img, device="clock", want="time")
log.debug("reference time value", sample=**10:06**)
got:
**7:12**
